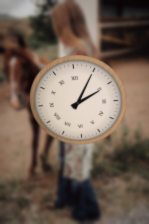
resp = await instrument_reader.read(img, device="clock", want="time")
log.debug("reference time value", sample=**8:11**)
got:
**2:05**
